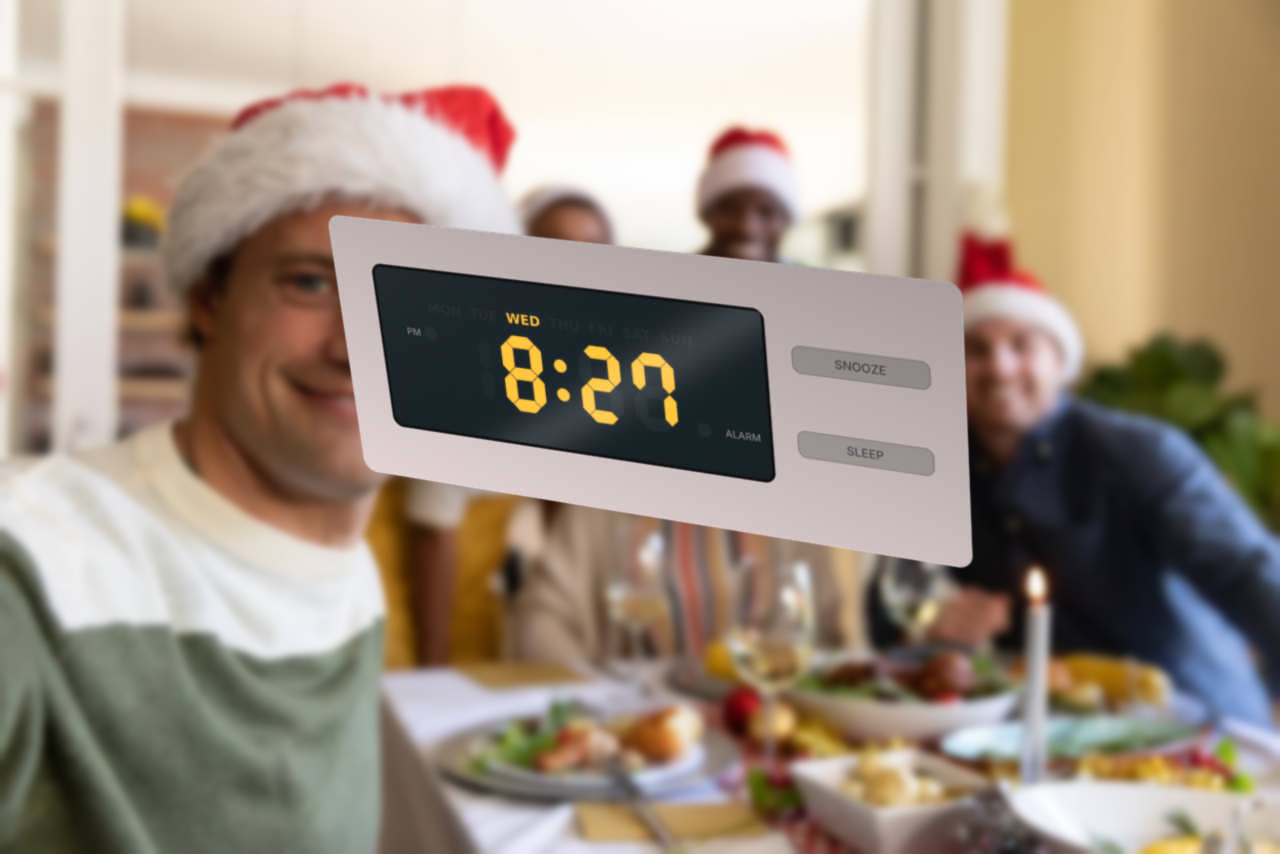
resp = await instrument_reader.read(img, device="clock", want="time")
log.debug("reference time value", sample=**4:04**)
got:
**8:27**
